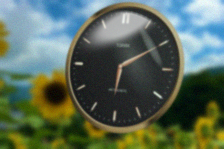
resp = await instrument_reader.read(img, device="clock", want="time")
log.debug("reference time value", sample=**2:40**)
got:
**6:10**
